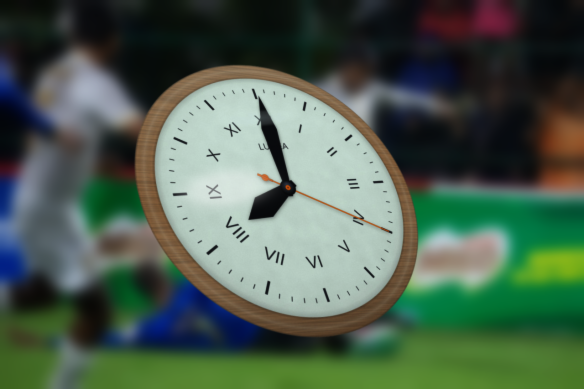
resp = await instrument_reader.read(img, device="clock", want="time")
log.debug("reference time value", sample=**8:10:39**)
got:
**8:00:20**
